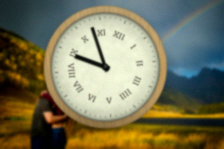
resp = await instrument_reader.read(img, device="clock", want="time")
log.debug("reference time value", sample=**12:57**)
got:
**8:53**
